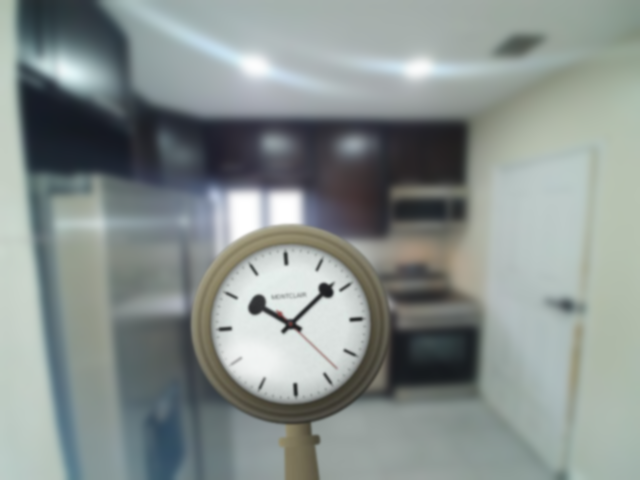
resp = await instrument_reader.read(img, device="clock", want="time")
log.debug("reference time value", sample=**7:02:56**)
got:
**10:08:23**
